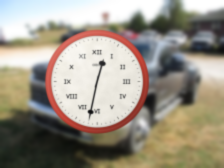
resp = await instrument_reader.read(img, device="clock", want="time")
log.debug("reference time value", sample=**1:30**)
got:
**12:32**
